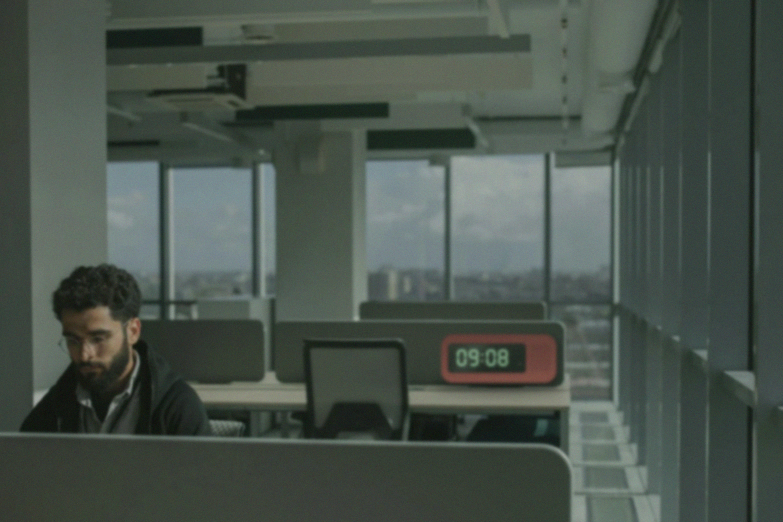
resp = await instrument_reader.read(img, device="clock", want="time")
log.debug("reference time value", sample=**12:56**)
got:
**9:08**
